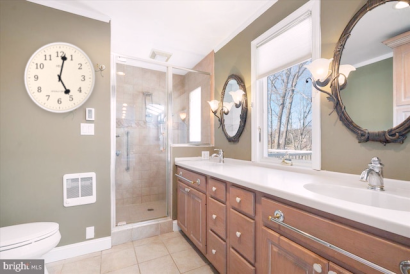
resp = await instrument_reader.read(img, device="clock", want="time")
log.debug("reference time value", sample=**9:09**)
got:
**5:02**
